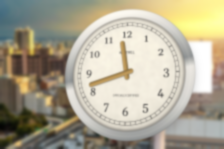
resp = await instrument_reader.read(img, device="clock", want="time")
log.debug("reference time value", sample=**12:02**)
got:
**11:42**
